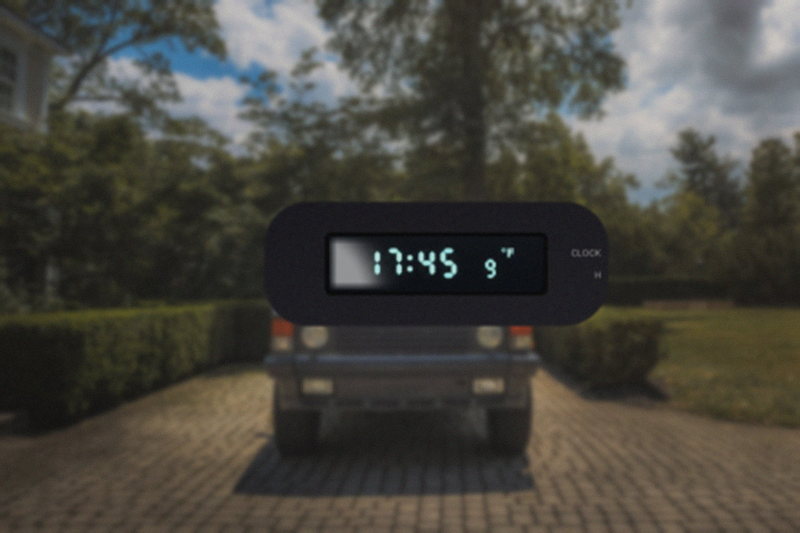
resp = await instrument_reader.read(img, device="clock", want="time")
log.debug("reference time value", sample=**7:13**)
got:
**17:45**
